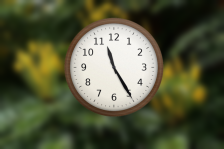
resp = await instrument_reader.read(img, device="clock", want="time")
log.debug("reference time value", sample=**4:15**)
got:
**11:25**
